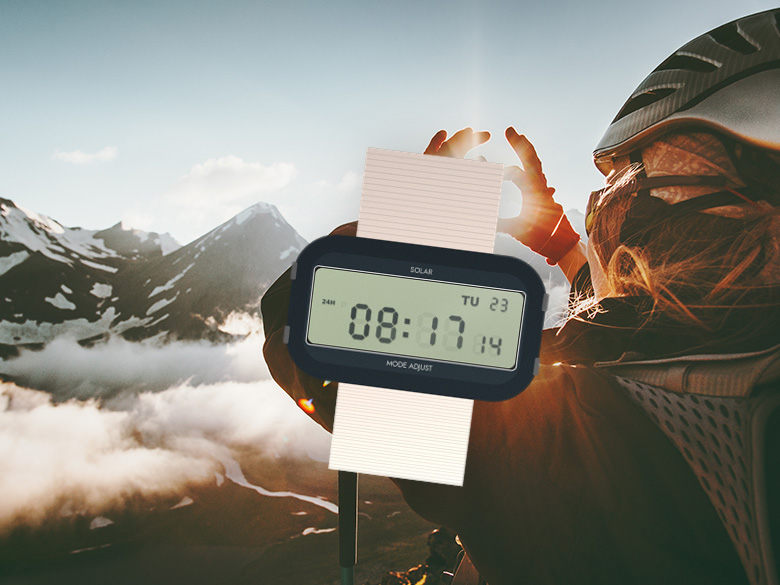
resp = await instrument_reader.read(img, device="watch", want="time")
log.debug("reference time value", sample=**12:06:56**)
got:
**8:17:14**
